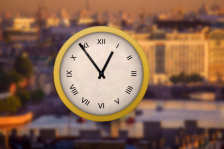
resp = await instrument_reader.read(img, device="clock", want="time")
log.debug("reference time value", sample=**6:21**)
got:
**12:54**
